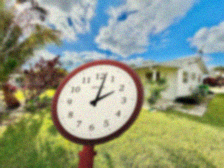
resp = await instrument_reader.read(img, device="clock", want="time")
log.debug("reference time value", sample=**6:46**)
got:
**2:02**
